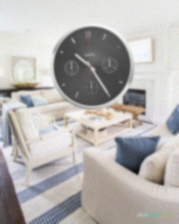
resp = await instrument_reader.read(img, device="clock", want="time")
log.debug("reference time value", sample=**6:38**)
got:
**10:25**
